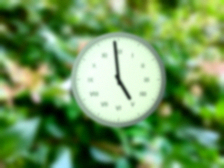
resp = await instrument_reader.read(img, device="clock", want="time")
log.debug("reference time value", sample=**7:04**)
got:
**4:59**
